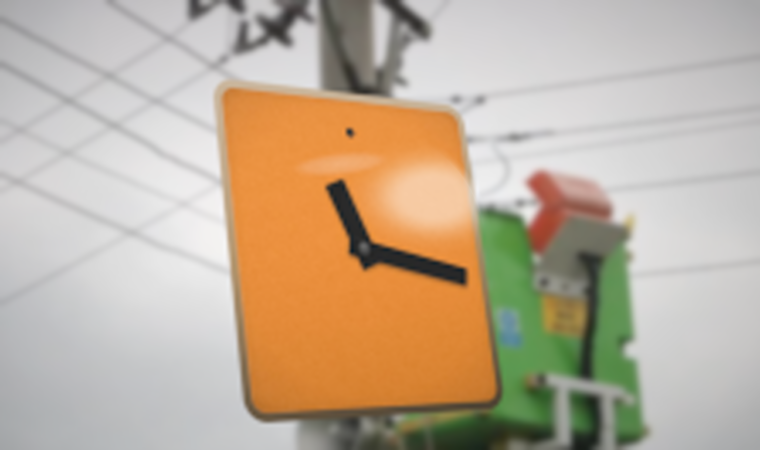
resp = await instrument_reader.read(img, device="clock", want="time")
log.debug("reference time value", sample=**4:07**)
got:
**11:17**
